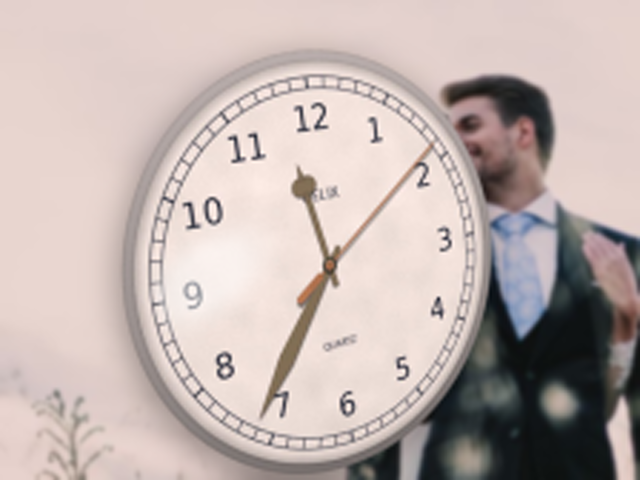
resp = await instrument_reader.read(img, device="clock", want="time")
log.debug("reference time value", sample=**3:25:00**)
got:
**11:36:09**
